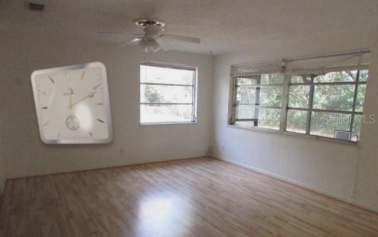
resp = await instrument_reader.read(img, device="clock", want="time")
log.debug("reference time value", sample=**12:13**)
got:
**12:11**
